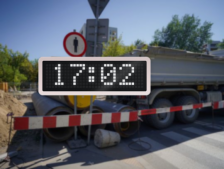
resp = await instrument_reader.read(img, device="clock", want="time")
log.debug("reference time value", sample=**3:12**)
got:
**17:02**
